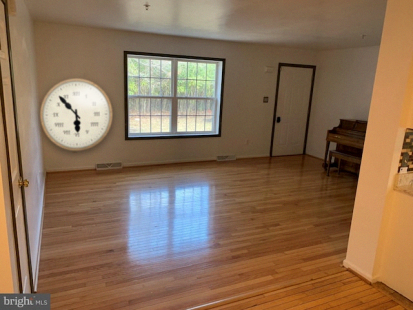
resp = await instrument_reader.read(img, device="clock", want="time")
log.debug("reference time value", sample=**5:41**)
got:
**5:53**
